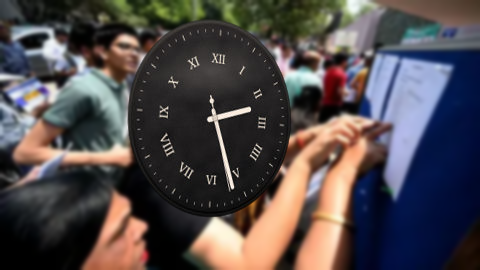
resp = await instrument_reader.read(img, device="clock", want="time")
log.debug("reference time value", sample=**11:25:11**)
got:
**2:26:27**
